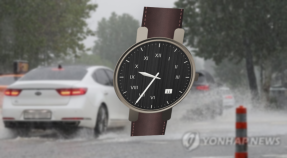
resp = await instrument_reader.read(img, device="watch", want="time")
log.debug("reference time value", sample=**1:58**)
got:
**9:35**
